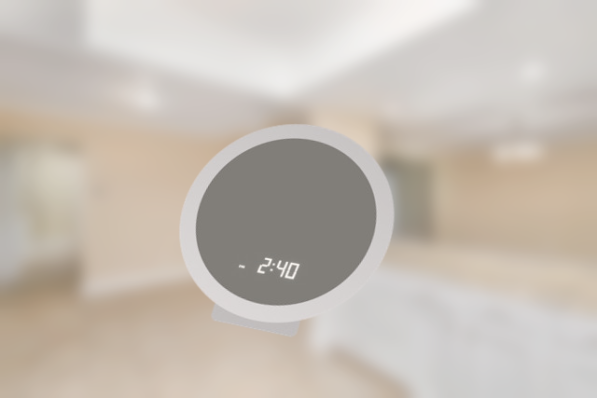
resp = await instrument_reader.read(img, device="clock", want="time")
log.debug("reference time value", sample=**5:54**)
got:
**2:40**
